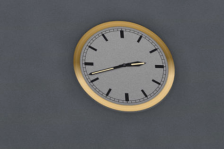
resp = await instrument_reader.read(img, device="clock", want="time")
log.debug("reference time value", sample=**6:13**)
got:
**2:42**
